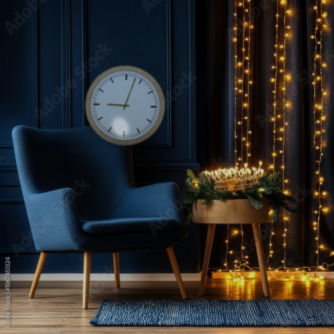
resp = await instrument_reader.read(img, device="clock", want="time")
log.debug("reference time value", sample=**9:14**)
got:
**9:03**
